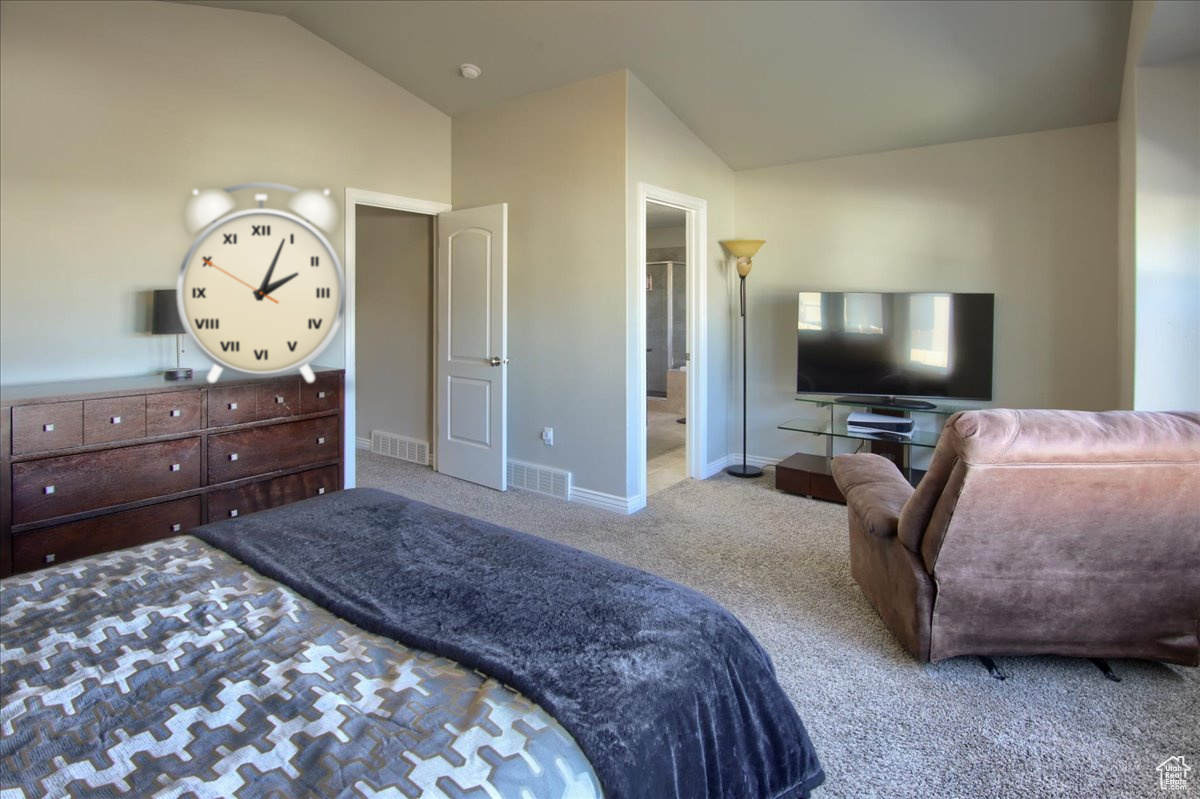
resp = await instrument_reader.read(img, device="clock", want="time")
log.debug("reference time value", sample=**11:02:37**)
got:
**2:03:50**
